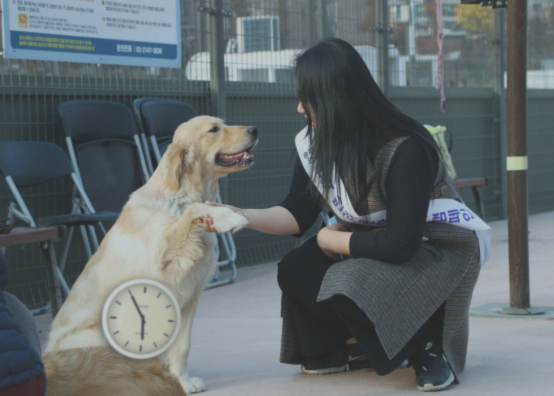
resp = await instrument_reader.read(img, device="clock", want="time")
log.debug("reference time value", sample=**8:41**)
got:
**5:55**
